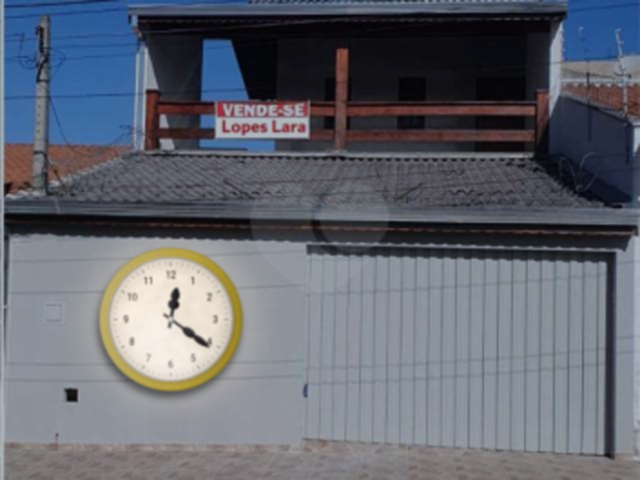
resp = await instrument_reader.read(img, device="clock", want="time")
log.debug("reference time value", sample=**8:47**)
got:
**12:21**
